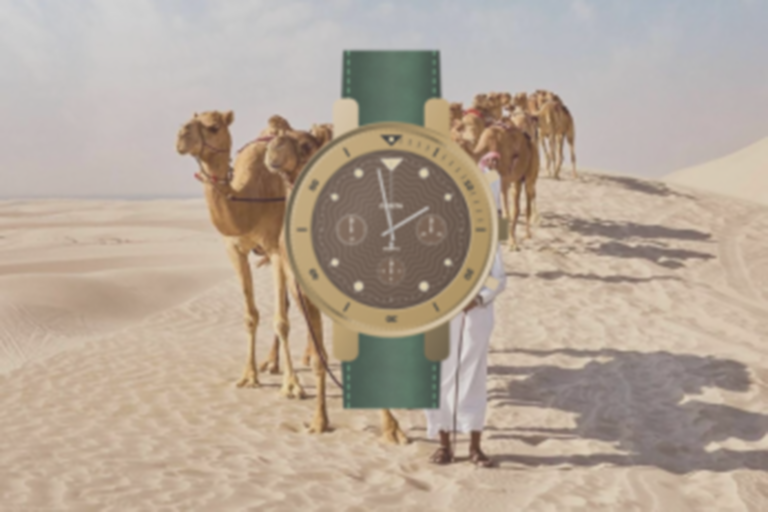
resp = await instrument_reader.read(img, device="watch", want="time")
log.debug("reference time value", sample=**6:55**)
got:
**1:58**
